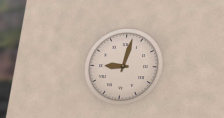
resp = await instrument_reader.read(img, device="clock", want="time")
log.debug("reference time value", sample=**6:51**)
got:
**9:02**
